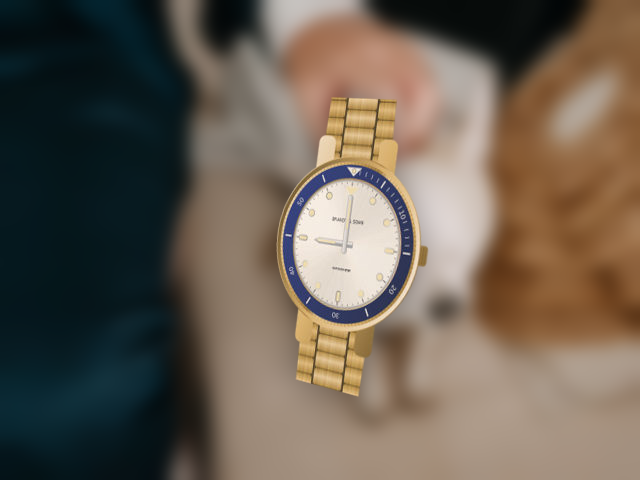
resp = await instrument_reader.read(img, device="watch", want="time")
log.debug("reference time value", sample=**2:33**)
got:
**9:00**
